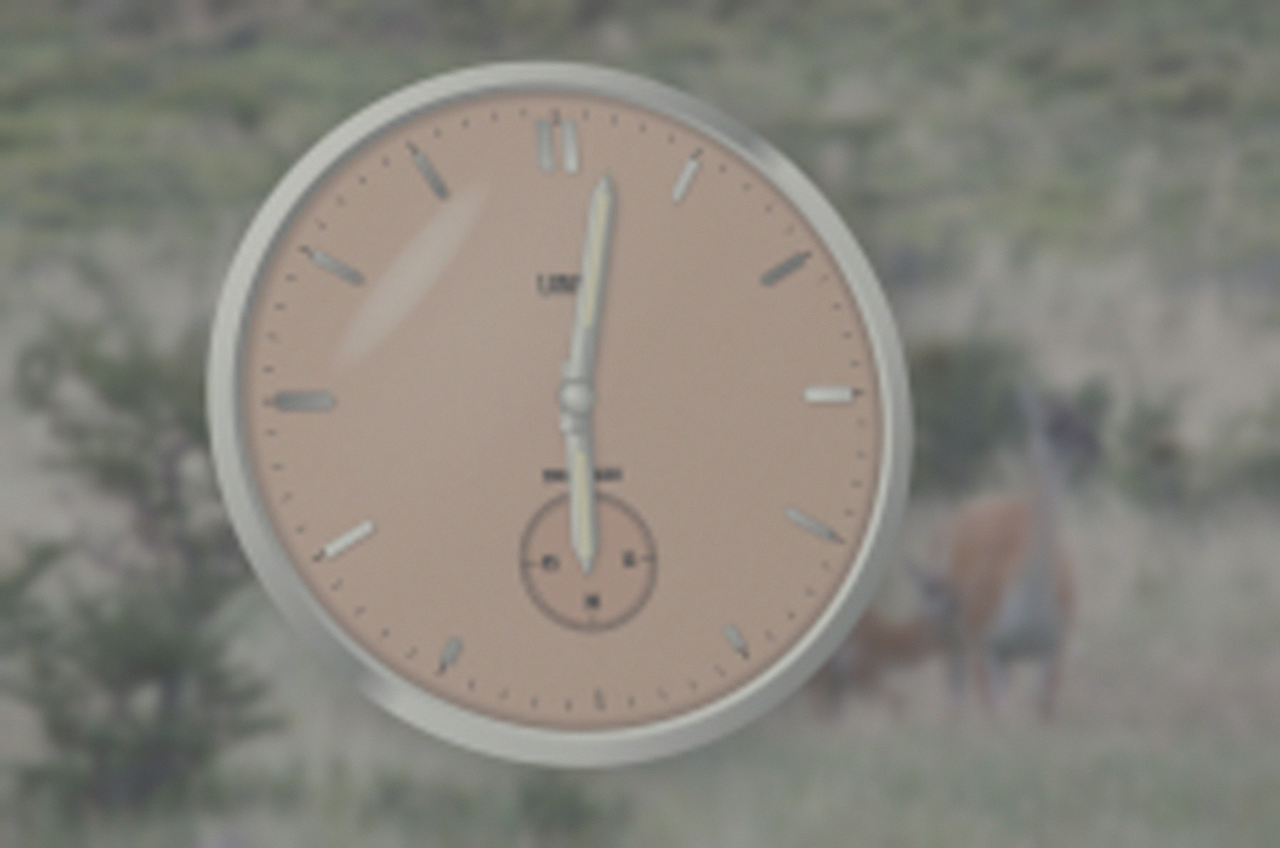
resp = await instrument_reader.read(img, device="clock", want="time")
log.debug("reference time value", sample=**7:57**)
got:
**6:02**
